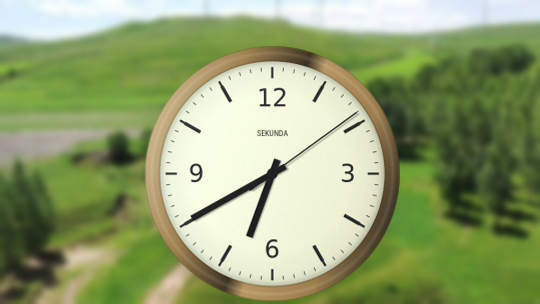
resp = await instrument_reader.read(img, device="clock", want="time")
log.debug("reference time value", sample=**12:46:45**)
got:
**6:40:09**
